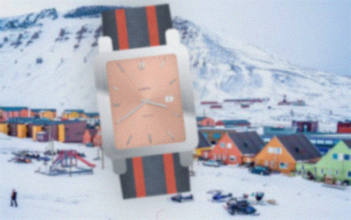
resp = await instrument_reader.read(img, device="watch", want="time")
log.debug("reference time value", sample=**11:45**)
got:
**3:40**
